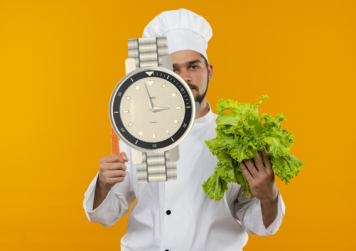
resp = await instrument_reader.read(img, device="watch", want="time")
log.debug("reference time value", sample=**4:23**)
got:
**2:58**
